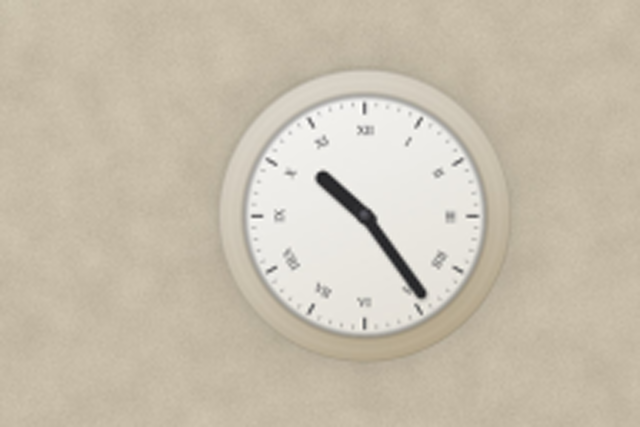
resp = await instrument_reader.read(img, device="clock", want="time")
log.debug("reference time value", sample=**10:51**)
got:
**10:24**
